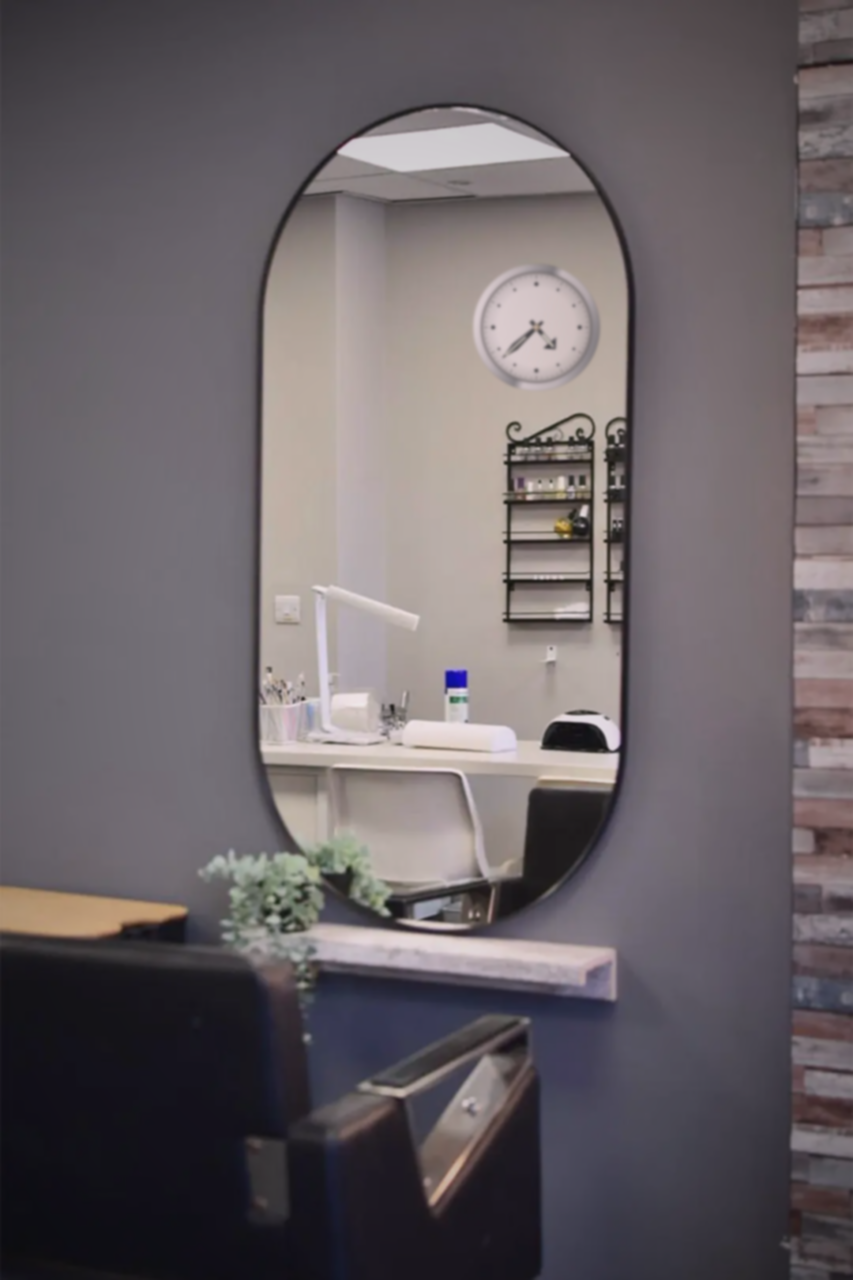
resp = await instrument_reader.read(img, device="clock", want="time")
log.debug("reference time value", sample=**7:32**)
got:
**4:38**
